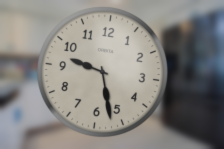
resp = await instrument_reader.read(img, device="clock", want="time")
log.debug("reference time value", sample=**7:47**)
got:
**9:27**
